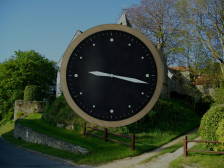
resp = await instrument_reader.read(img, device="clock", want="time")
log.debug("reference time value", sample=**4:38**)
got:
**9:17**
